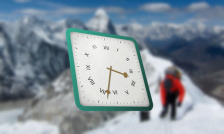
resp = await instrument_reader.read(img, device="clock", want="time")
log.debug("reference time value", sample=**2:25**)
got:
**3:33**
